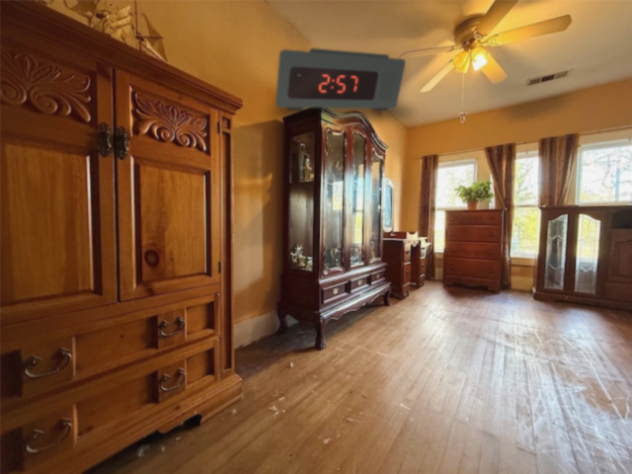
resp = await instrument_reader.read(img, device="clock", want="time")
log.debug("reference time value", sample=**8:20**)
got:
**2:57**
